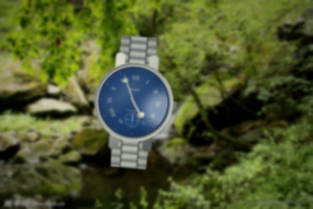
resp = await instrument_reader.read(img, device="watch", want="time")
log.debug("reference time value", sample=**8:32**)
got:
**4:56**
